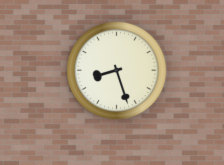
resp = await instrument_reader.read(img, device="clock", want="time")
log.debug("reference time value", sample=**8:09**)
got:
**8:27**
